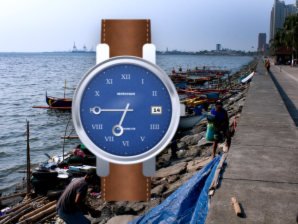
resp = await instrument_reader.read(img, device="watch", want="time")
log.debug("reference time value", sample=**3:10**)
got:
**6:45**
